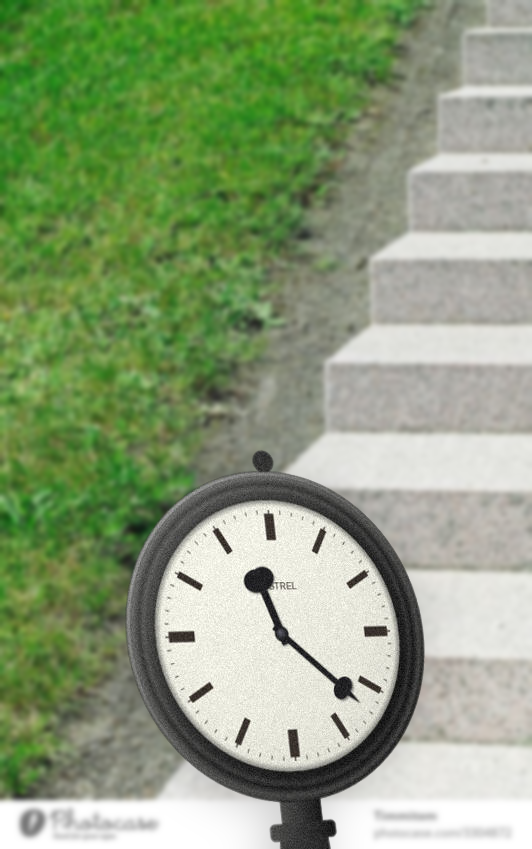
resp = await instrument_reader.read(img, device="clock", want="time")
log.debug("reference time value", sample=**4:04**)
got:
**11:22**
